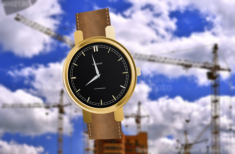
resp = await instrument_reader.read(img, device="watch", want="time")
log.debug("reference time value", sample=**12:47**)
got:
**7:58**
